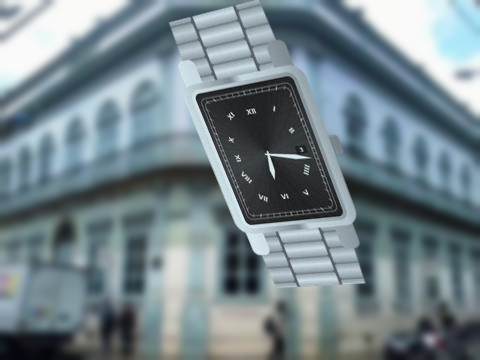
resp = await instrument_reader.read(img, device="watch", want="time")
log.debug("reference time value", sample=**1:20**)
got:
**6:17**
